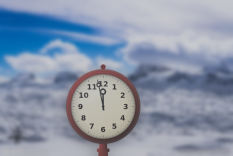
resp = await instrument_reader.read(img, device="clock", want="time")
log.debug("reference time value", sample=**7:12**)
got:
**11:58**
